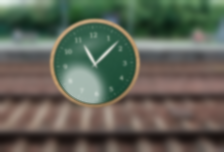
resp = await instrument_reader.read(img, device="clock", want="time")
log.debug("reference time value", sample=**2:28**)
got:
**11:08**
